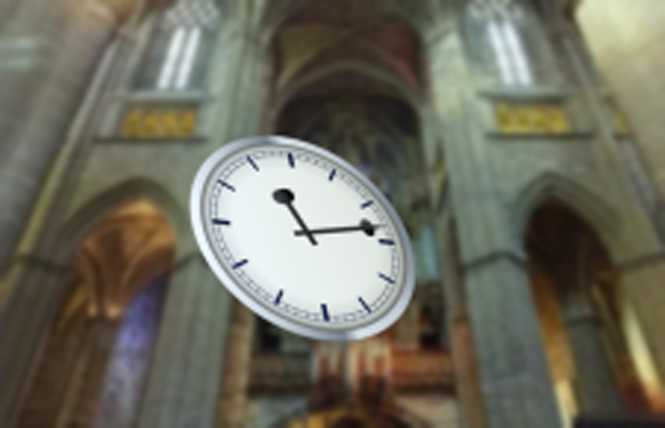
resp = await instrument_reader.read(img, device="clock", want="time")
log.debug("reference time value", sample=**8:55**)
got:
**11:13**
